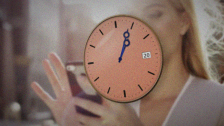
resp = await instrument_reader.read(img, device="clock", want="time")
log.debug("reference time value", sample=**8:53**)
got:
**1:04**
